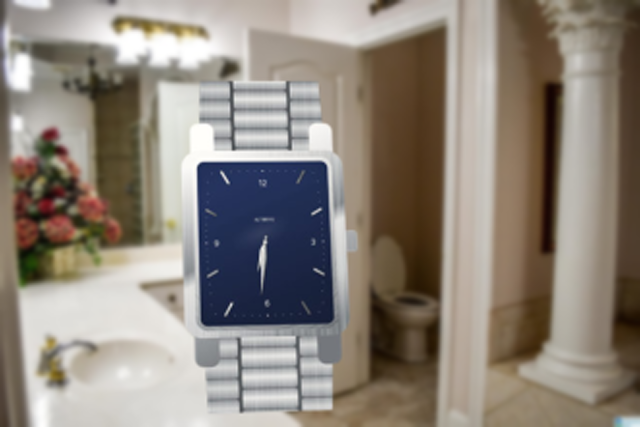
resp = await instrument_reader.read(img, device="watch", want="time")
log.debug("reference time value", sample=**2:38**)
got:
**6:31**
